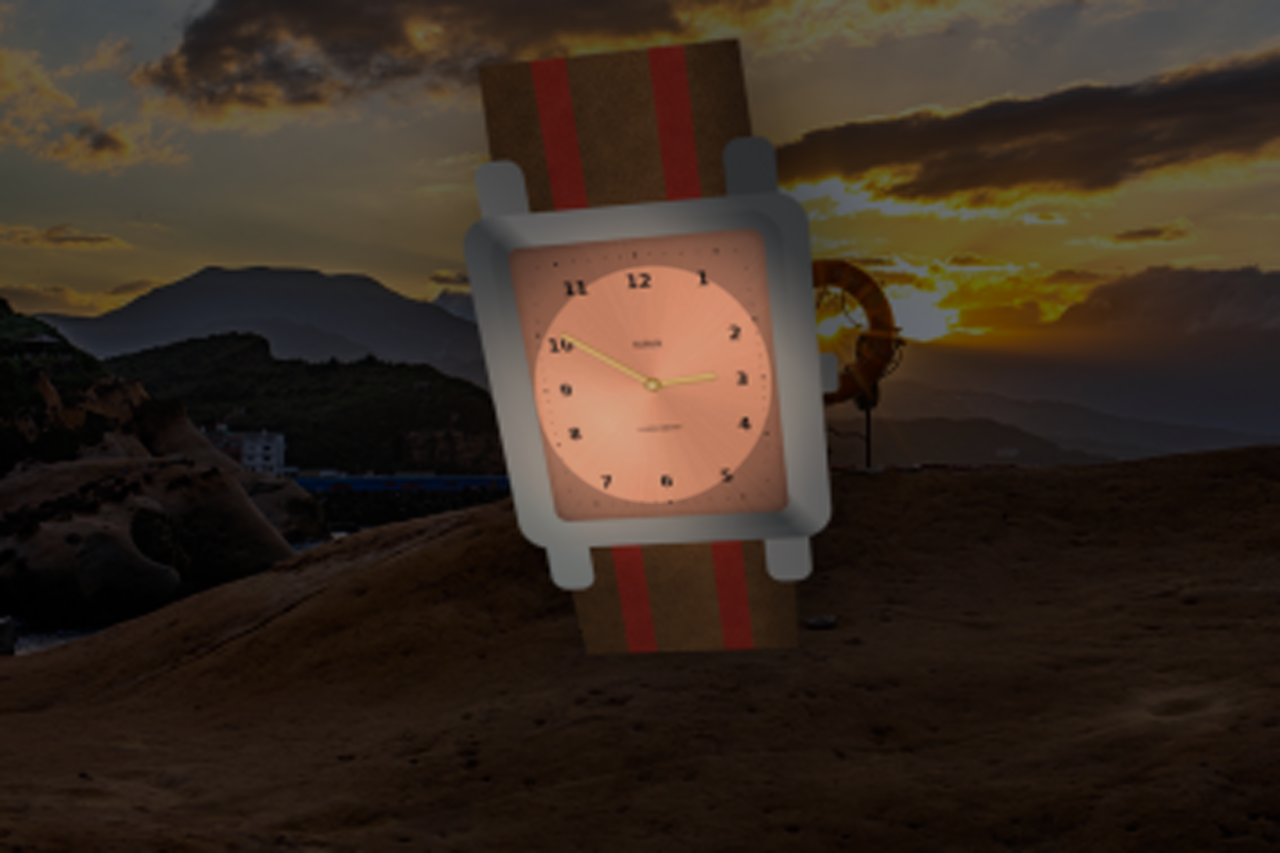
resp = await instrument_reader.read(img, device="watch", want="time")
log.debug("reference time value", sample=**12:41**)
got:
**2:51**
